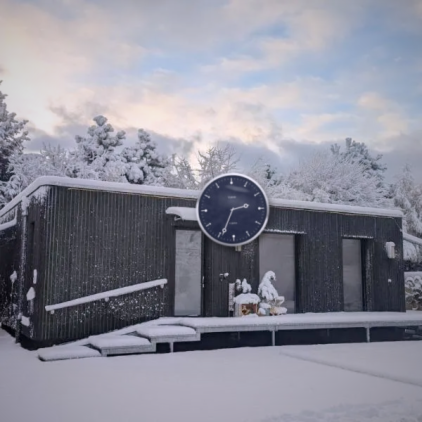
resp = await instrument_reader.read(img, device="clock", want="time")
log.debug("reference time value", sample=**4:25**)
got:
**2:34**
